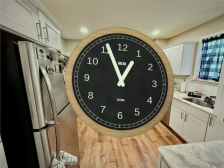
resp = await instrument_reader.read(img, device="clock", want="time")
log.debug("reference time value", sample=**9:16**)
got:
**12:56**
